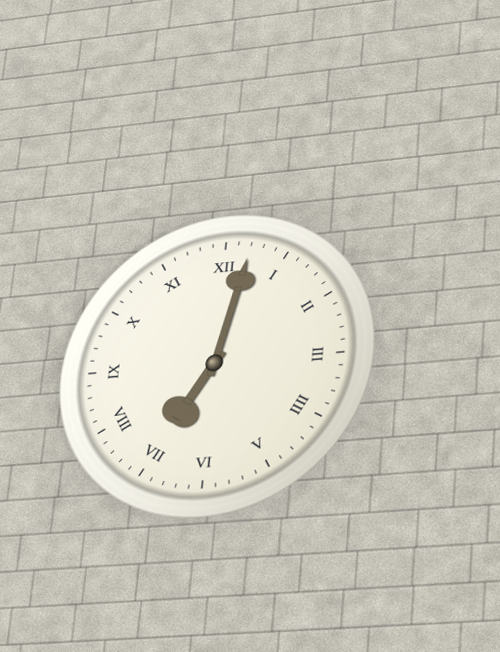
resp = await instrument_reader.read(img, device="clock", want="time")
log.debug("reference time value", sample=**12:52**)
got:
**7:02**
